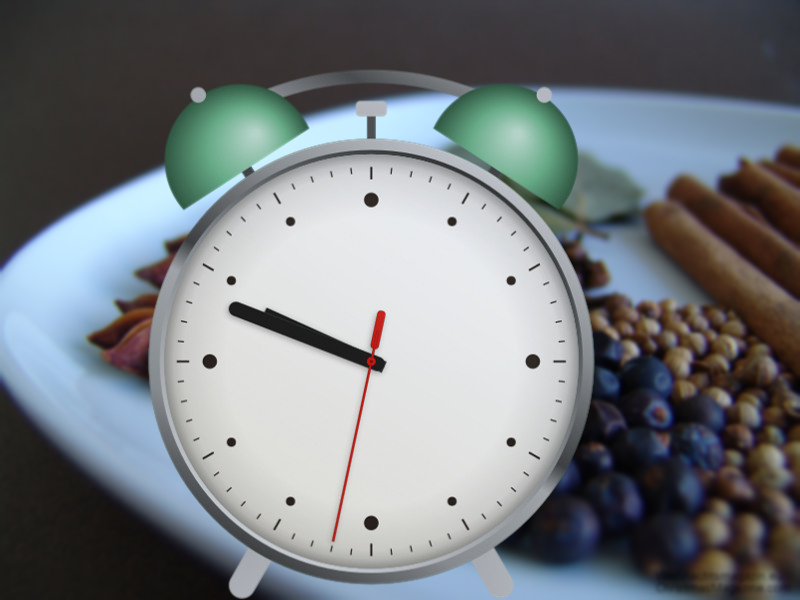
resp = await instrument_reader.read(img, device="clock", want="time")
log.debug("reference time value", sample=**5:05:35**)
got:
**9:48:32**
